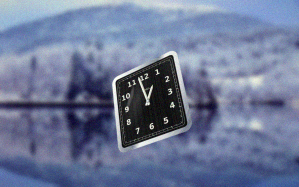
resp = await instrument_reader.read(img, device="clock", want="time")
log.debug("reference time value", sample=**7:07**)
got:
**12:58**
